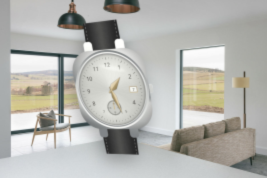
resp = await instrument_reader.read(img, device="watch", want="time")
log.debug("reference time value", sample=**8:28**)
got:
**1:27**
